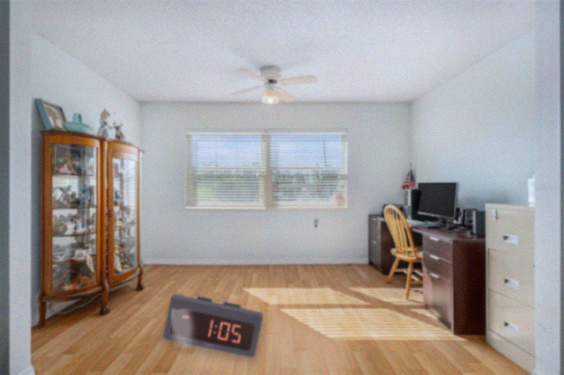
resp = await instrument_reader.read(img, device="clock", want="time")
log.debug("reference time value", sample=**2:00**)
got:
**1:05**
